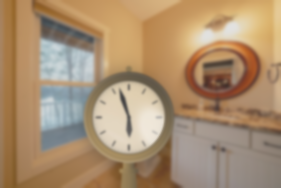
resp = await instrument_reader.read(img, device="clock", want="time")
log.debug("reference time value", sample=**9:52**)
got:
**5:57**
